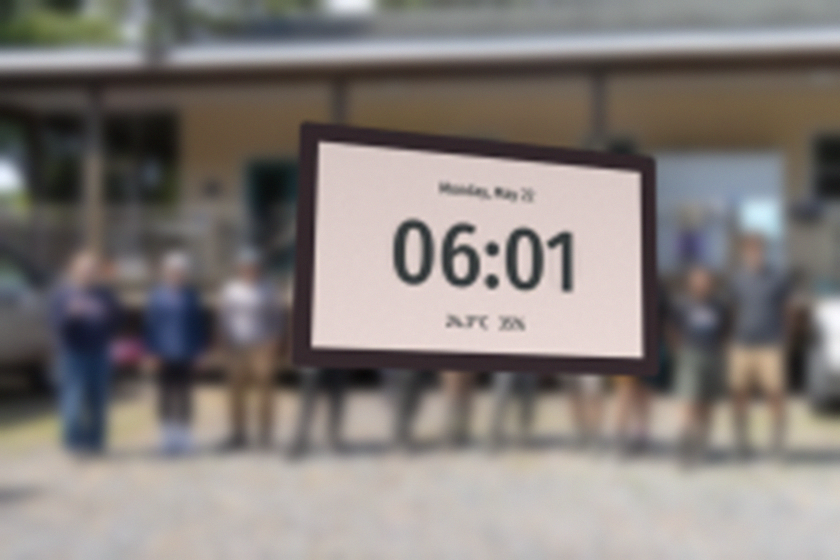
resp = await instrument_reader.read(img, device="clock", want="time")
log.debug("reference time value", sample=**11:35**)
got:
**6:01**
